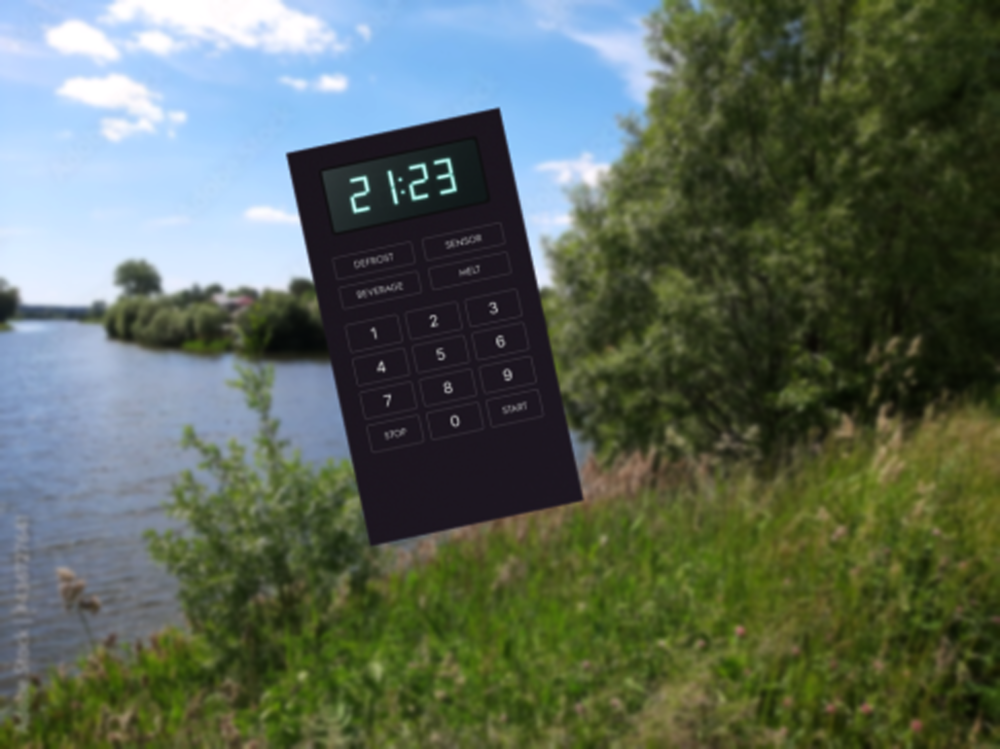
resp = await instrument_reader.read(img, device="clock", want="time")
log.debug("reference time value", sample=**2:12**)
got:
**21:23**
